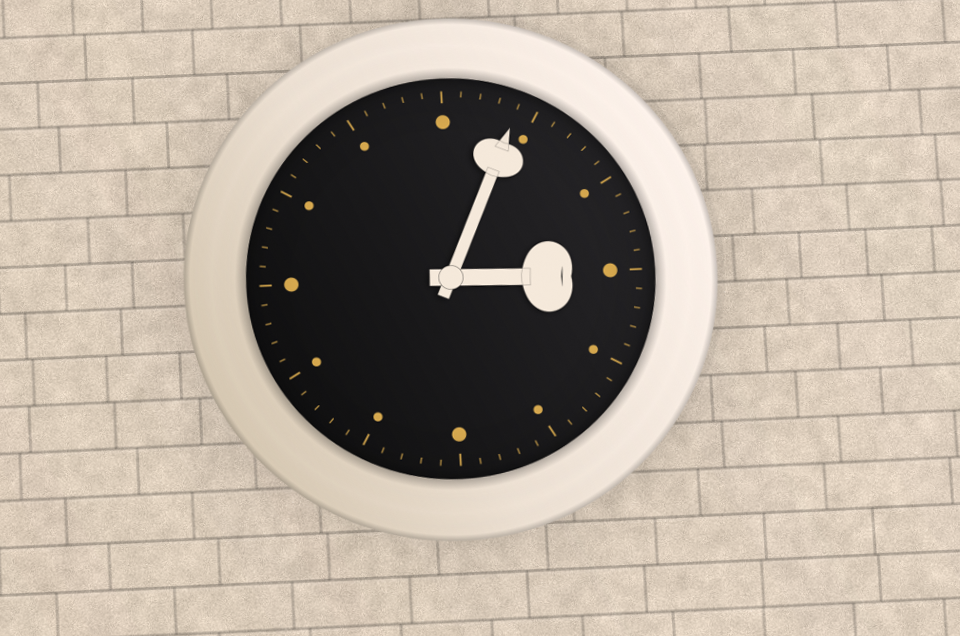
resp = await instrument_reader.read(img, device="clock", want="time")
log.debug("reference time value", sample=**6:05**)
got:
**3:04**
